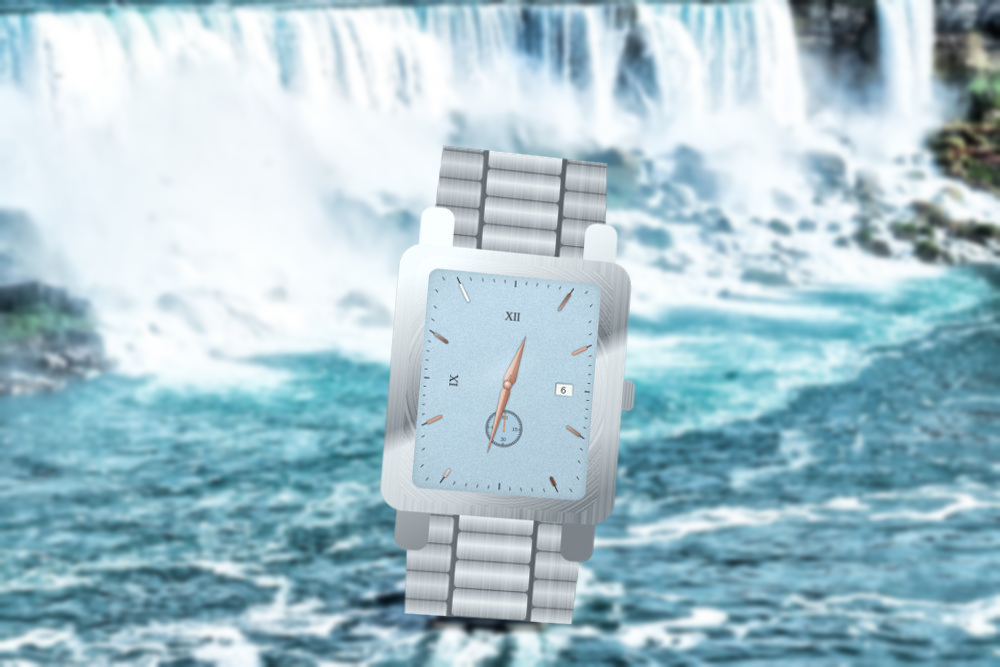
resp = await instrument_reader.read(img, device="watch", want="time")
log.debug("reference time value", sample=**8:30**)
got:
**12:32**
